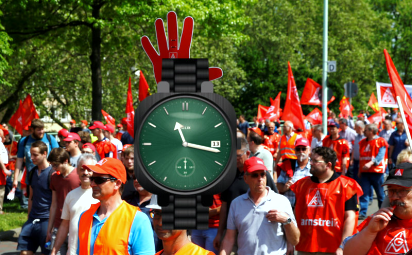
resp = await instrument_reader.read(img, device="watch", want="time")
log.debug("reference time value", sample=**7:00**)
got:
**11:17**
